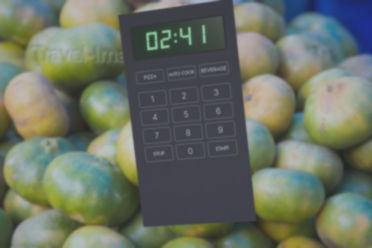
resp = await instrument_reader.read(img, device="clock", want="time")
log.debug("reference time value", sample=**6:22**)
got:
**2:41**
